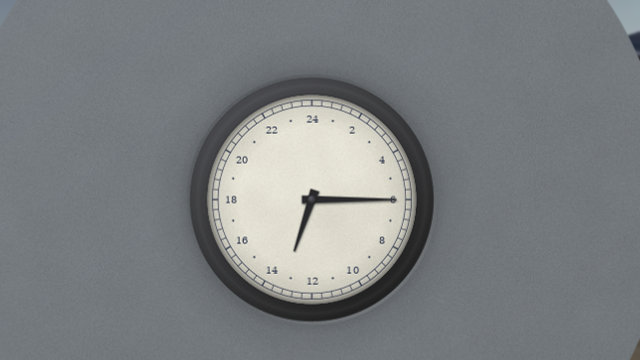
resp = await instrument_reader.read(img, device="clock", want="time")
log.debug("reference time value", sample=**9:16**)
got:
**13:15**
